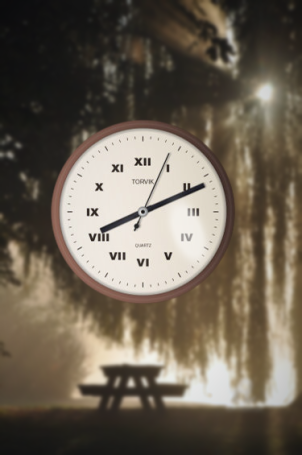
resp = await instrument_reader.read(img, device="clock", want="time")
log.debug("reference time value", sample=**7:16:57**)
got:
**8:11:04**
